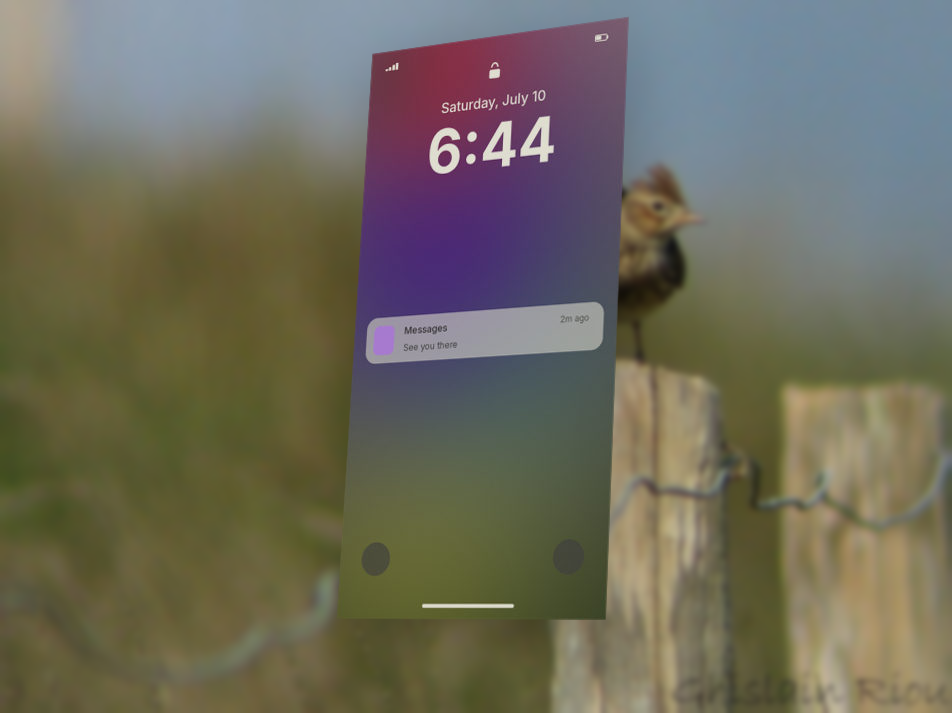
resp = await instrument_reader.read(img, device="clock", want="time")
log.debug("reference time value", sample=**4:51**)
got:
**6:44**
